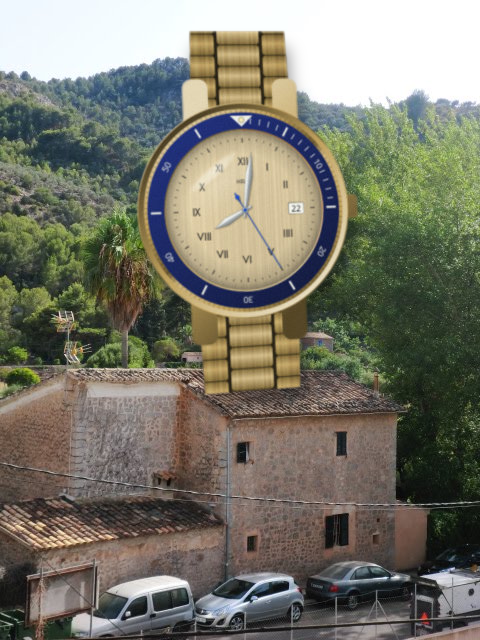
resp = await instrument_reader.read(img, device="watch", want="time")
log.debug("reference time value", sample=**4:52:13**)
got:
**8:01:25**
